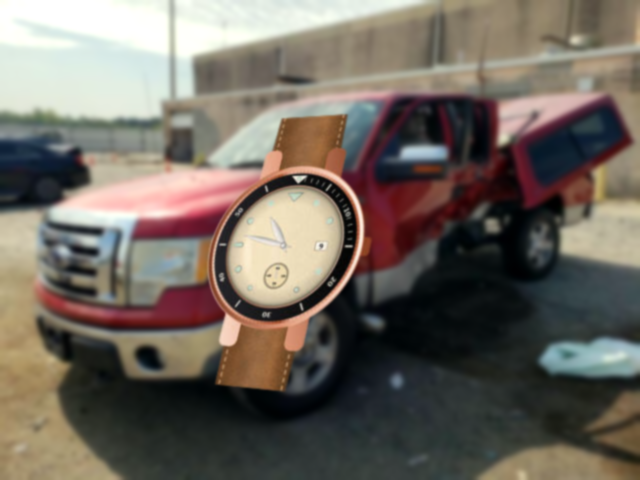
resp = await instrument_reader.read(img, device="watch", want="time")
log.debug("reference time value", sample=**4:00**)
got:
**10:47**
